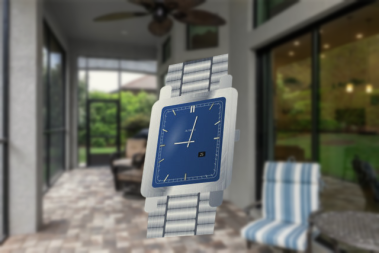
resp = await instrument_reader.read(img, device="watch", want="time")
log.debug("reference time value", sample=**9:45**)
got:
**9:02**
